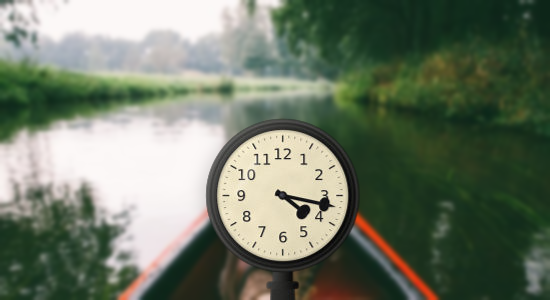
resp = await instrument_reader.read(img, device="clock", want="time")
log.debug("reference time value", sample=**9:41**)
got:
**4:17**
